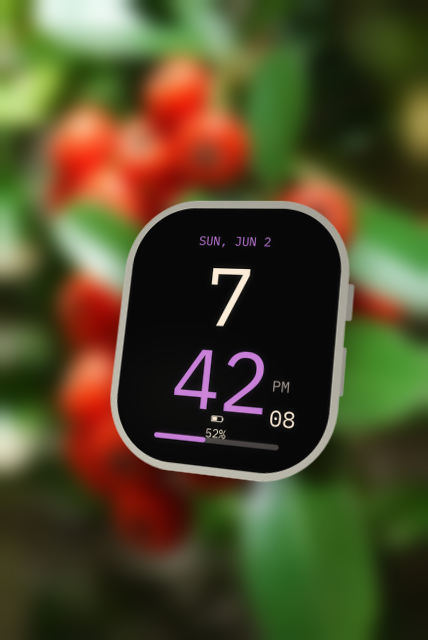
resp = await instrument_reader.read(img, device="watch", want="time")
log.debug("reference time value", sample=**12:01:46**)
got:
**7:42:08**
